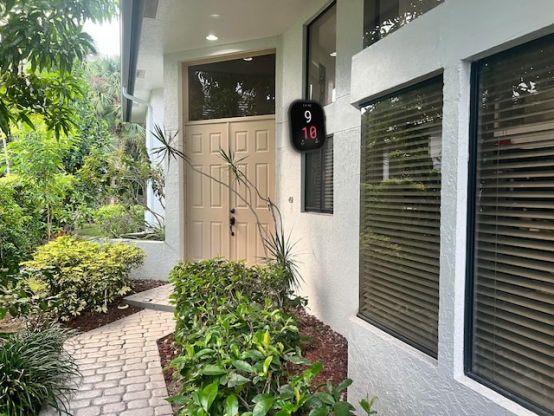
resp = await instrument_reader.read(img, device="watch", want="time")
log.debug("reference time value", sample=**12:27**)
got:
**9:10**
